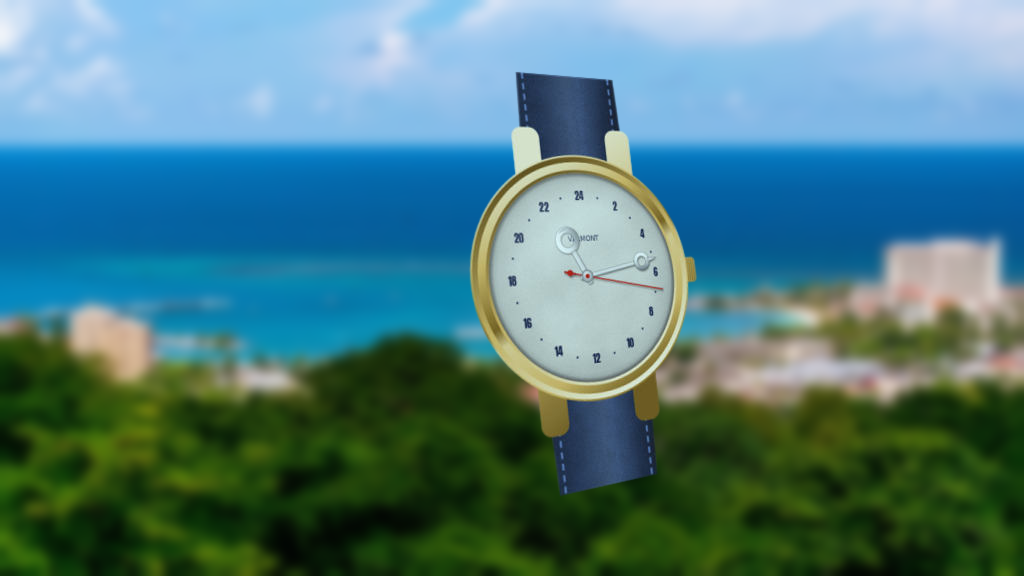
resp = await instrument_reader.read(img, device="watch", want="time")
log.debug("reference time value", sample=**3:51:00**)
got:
**22:13:17**
